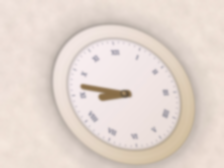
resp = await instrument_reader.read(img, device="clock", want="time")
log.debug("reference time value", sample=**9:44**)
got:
**8:47**
